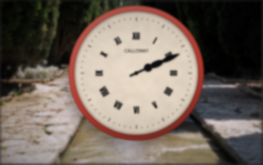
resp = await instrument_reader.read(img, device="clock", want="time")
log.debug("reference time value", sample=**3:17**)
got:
**2:11**
